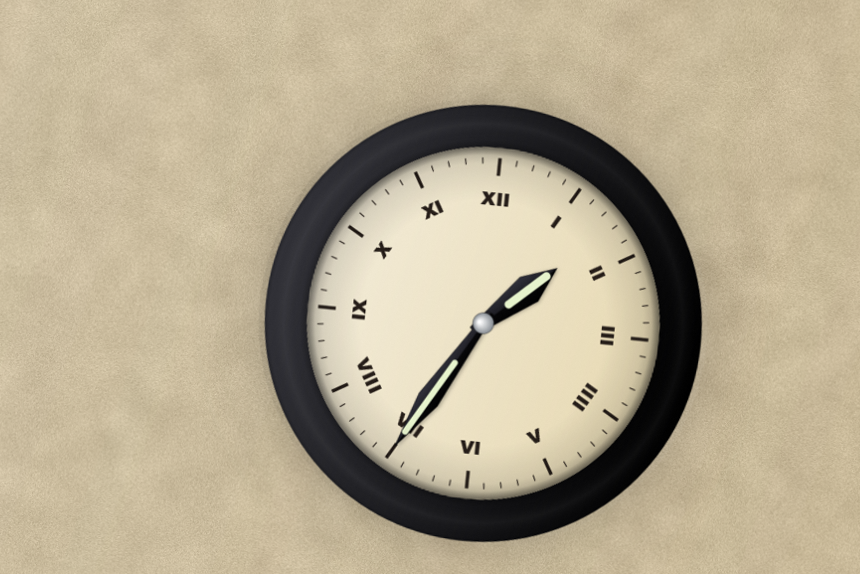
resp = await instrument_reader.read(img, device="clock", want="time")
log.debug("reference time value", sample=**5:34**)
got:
**1:35**
